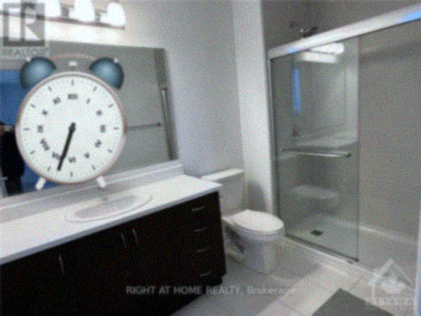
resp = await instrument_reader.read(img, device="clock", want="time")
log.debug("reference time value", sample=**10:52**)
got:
**6:33**
